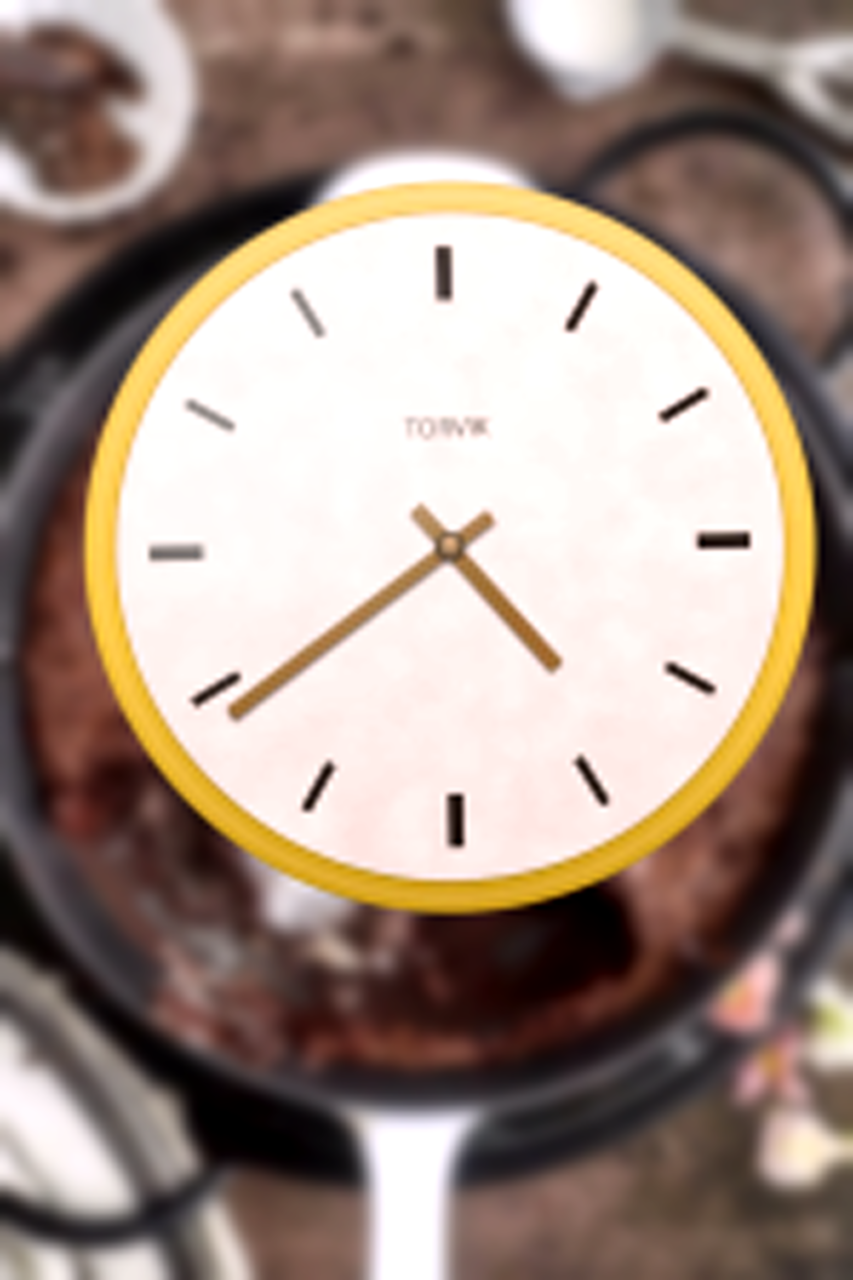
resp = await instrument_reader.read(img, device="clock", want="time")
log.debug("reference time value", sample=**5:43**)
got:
**4:39**
